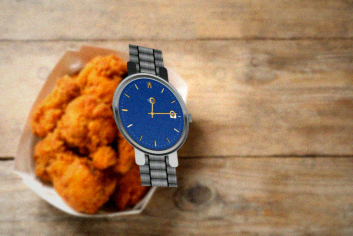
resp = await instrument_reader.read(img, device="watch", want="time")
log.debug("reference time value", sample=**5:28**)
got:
**12:14**
